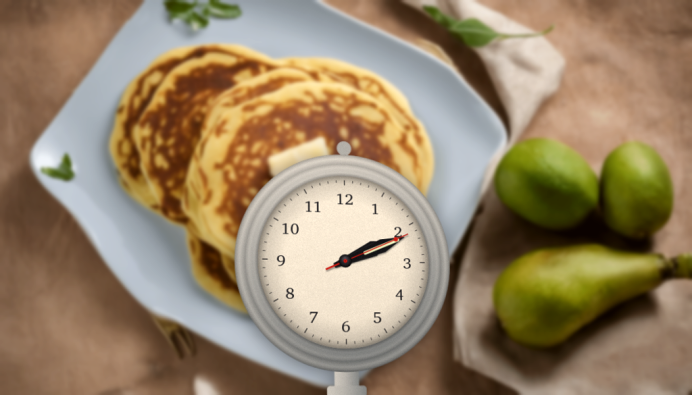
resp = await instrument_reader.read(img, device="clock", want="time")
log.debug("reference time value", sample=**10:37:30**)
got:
**2:11:11**
